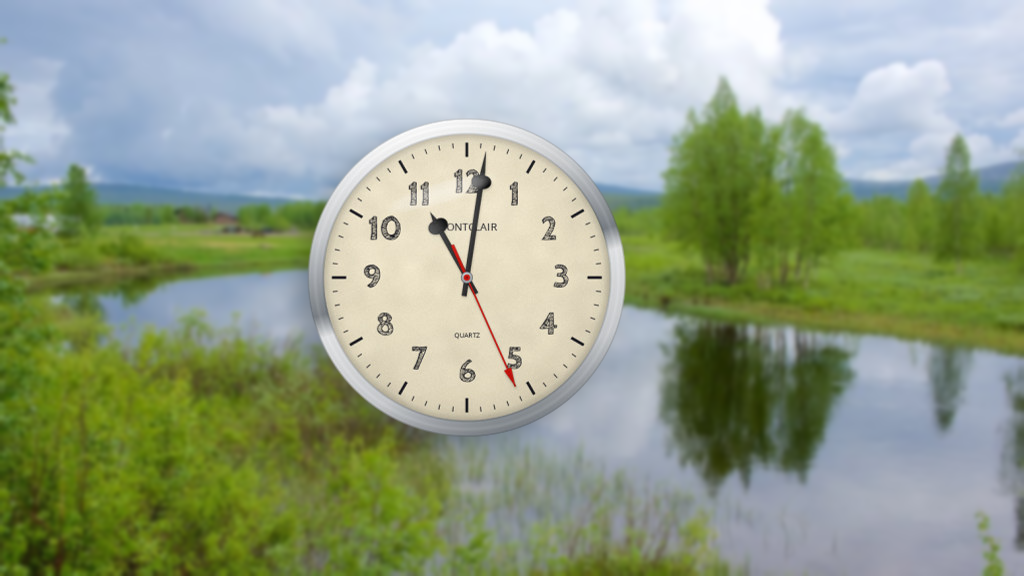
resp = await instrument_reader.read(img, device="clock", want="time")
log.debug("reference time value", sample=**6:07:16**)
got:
**11:01:26**
